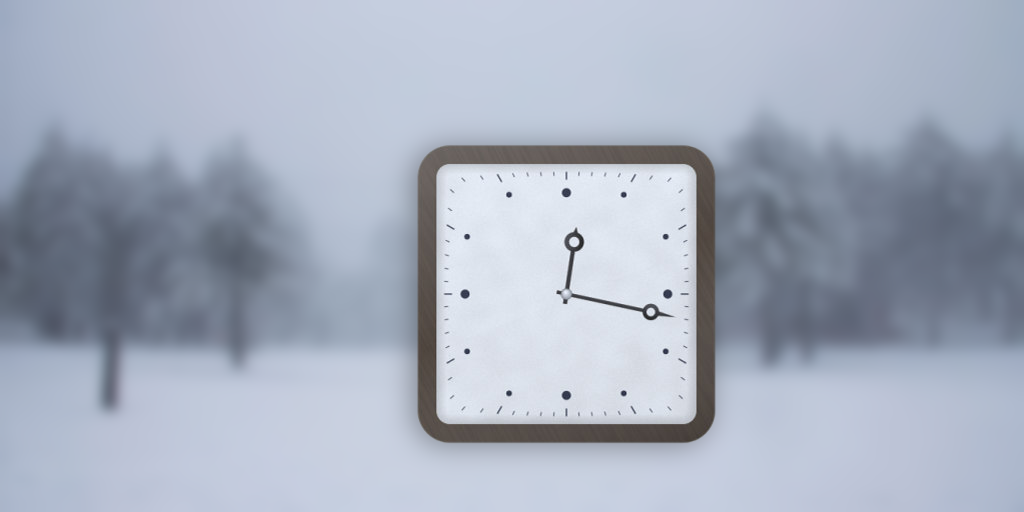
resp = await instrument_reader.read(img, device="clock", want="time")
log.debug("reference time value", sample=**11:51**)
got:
**12:17**
